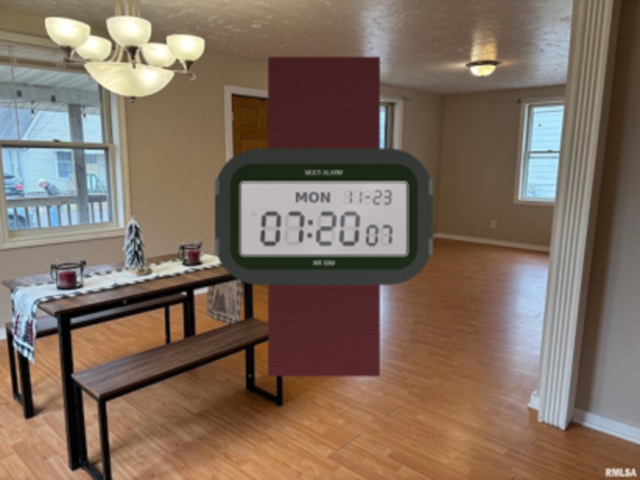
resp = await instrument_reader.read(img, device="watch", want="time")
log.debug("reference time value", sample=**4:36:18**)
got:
**7:20:07**
